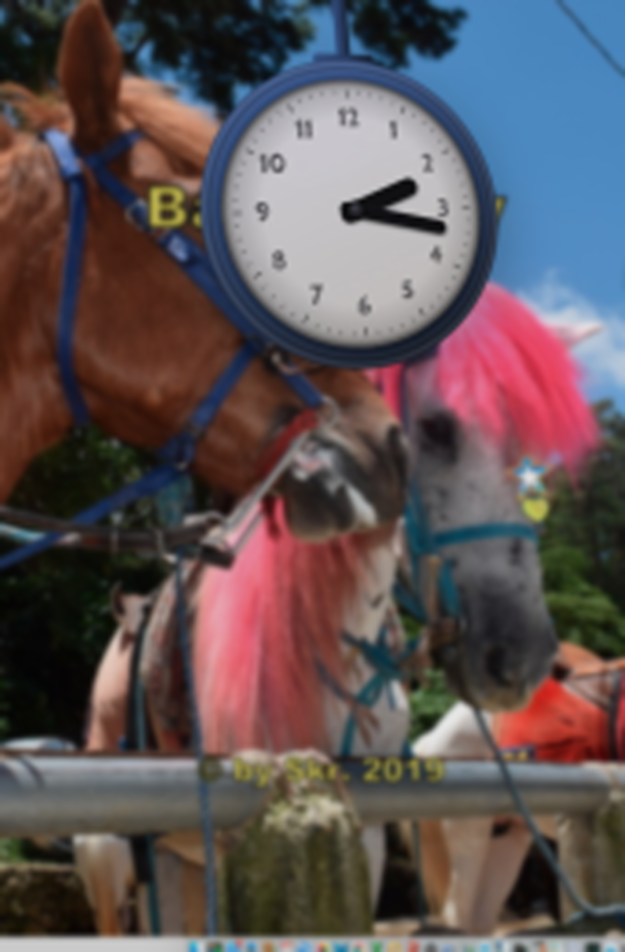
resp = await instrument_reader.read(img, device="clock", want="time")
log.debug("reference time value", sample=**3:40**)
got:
**2:17**
